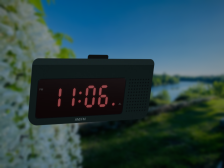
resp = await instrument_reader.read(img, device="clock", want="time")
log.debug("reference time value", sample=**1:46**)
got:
**11:06**
